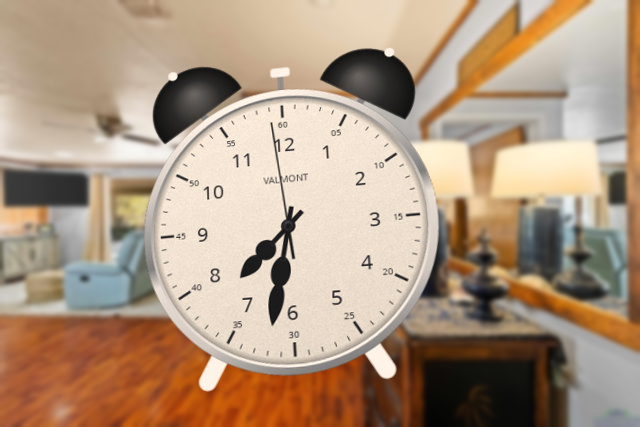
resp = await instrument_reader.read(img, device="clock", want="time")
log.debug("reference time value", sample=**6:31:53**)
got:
**7:31:59**
